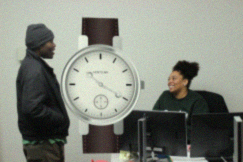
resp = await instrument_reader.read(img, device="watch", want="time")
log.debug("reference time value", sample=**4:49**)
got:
**10:20**
